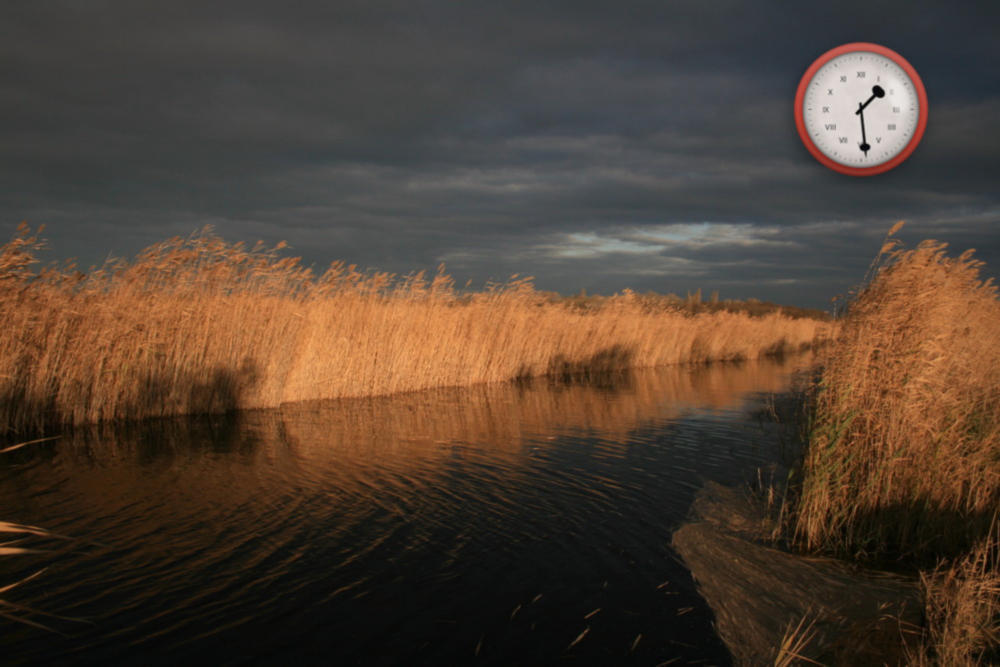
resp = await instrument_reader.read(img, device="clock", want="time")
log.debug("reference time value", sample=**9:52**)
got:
**1:29**
